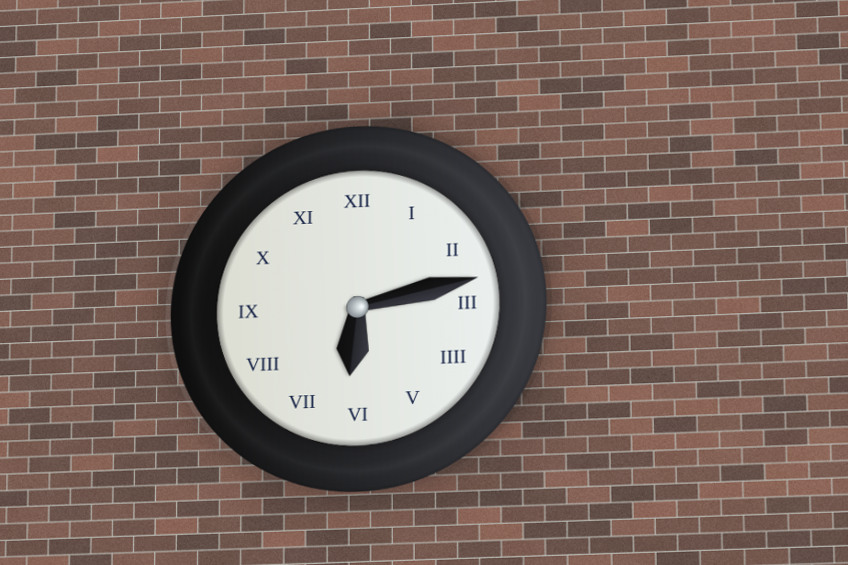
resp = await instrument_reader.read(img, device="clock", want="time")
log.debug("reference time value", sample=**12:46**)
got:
**6:13**
